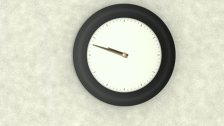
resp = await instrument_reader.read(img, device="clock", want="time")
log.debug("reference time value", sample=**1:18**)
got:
**9:48**
